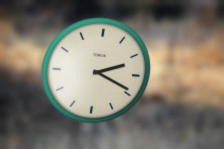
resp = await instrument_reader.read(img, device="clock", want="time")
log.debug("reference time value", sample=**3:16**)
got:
**2:19**
